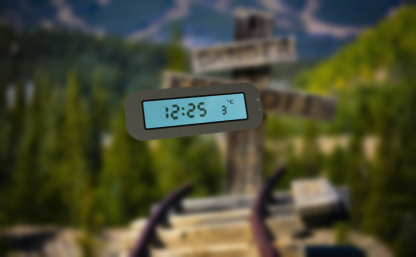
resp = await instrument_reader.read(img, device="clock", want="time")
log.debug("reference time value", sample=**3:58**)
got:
**12:25**
